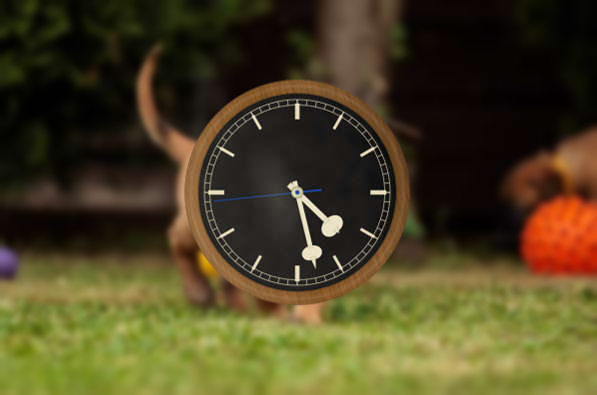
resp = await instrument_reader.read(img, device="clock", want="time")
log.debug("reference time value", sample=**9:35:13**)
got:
**4:27:44**
